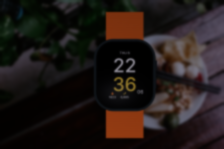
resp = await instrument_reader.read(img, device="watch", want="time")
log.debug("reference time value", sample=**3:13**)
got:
**22:36**
